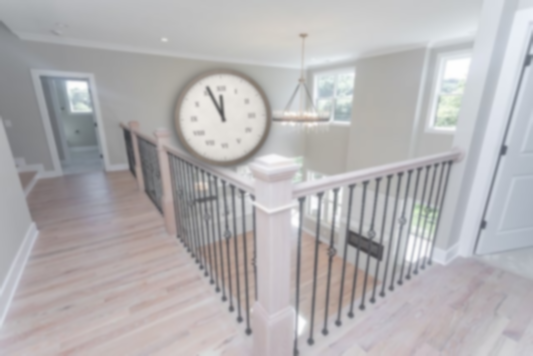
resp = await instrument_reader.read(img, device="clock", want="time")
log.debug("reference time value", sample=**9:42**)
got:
**11:56**
